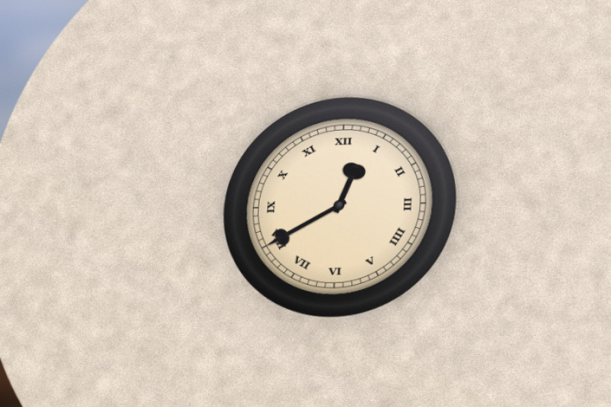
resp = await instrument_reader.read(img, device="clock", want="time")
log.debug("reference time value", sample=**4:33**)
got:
**12:40**
